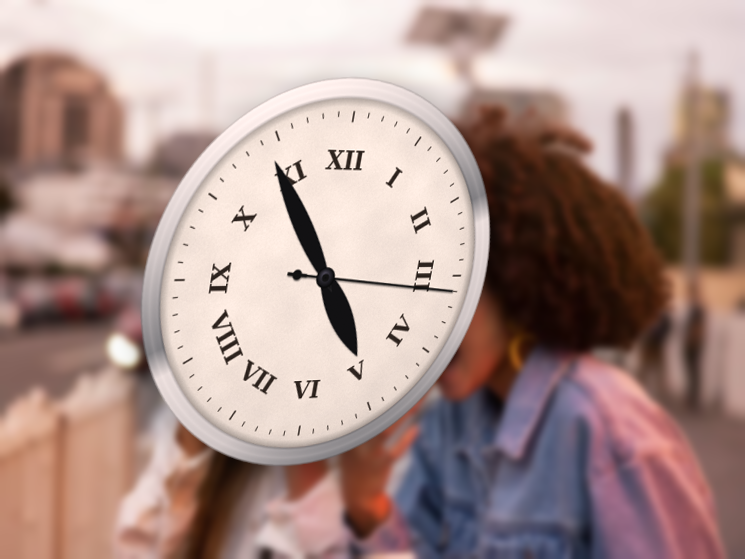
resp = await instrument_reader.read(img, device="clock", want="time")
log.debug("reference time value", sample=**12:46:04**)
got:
**4:54:16**
